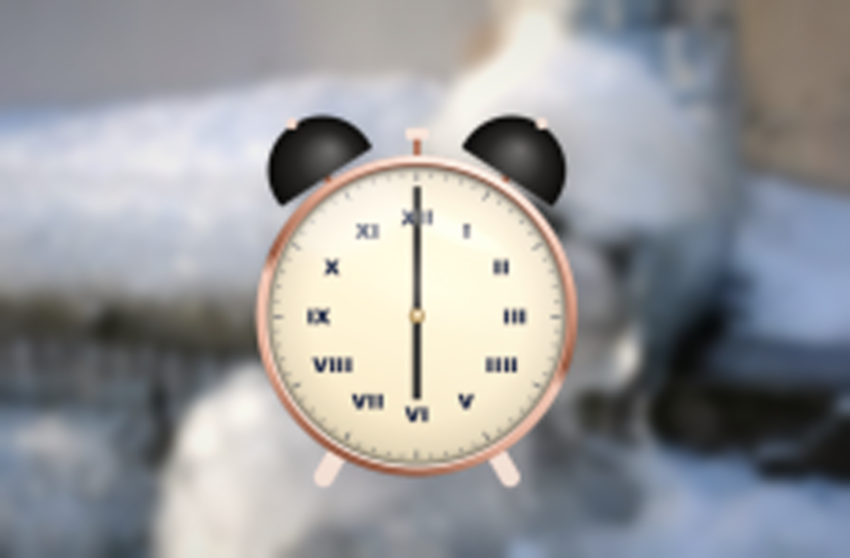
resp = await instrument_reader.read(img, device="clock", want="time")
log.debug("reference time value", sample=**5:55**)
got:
**6:00**
